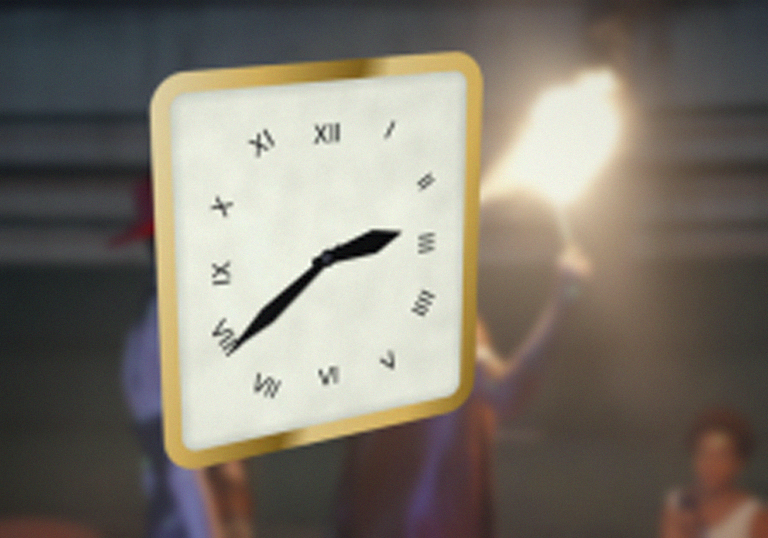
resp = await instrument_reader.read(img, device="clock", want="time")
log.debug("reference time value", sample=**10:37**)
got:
**2:39**
